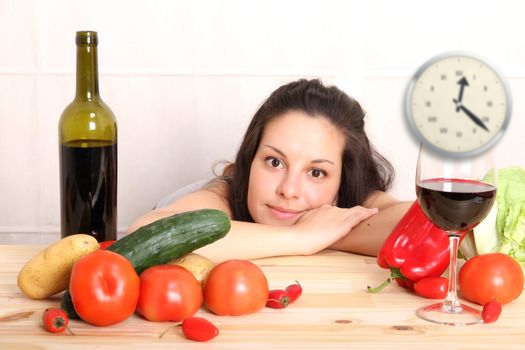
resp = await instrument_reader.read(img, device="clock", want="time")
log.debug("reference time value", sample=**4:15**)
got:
**12:22**
